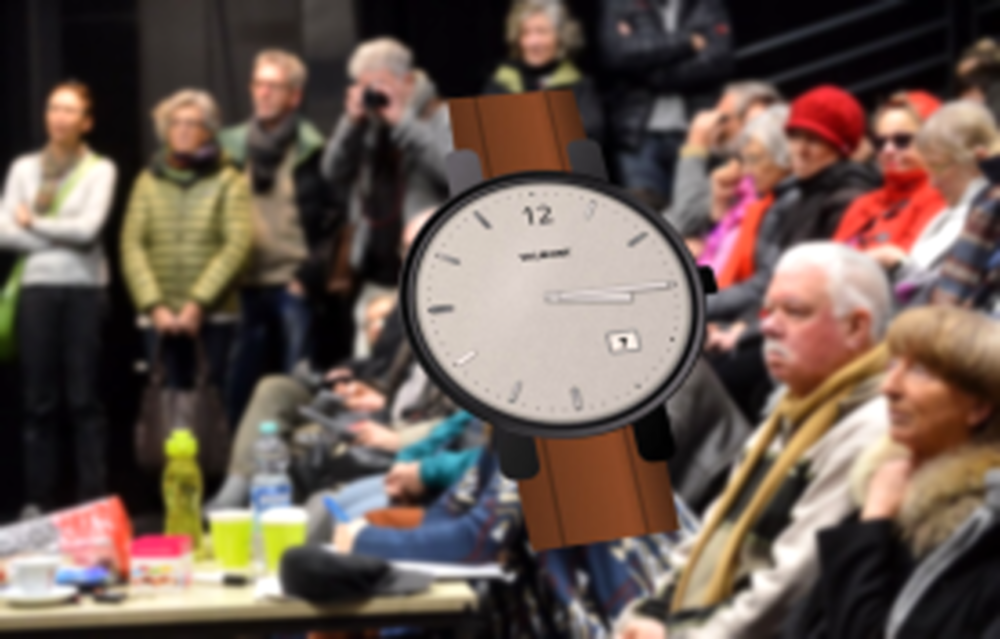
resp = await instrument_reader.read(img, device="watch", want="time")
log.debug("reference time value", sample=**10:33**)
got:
**3:15**
